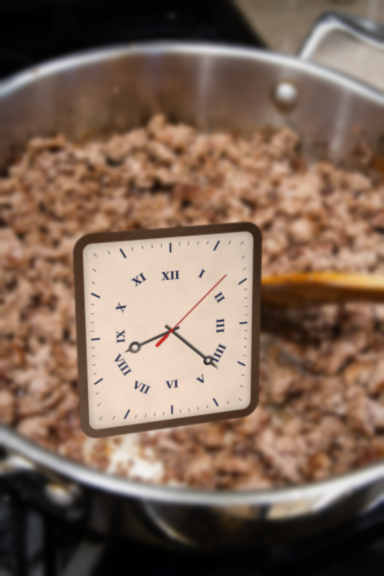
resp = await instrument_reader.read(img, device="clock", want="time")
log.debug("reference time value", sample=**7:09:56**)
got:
**8:22:08**
